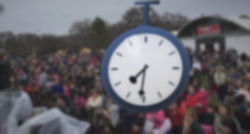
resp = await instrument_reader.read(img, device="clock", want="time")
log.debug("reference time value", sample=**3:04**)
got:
**7:31**
